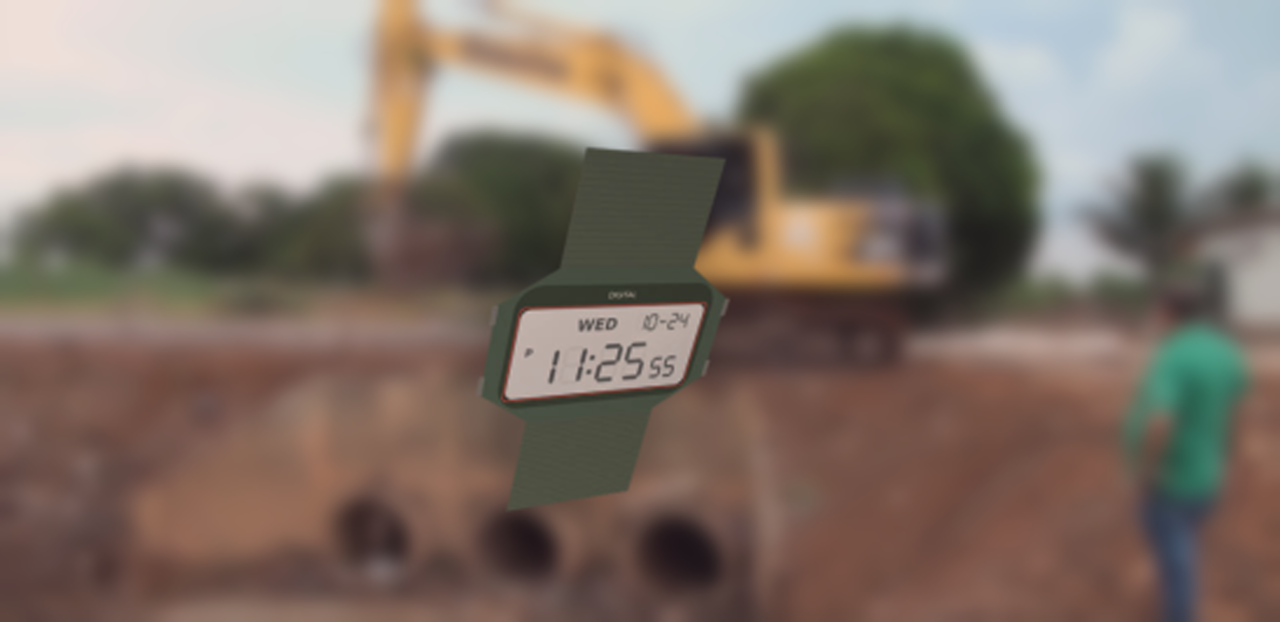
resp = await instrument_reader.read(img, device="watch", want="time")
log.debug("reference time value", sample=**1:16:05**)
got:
**11:25:55**
